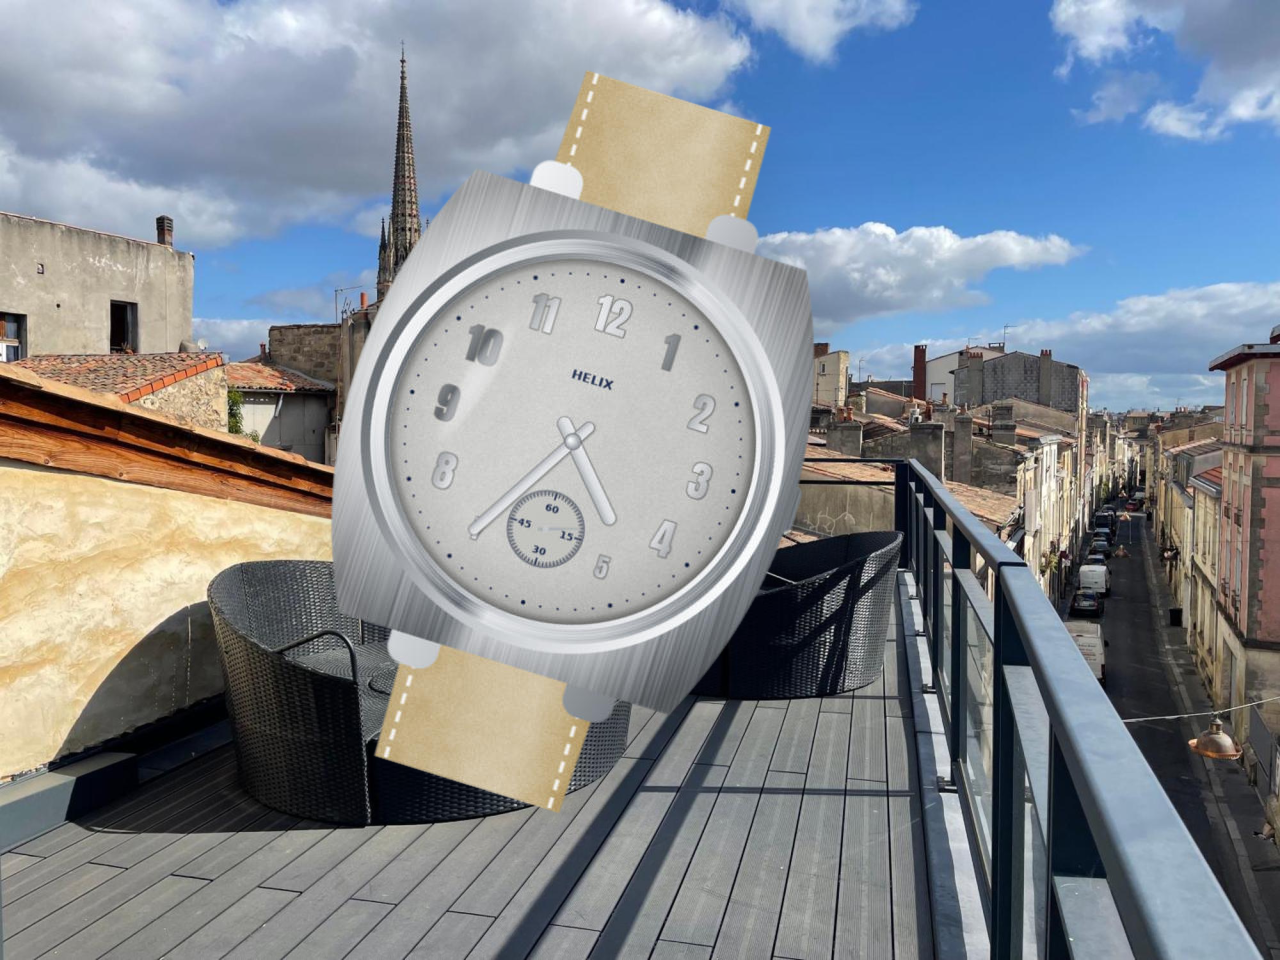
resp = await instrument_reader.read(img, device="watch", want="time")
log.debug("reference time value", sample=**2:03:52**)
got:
**4:35:12**
